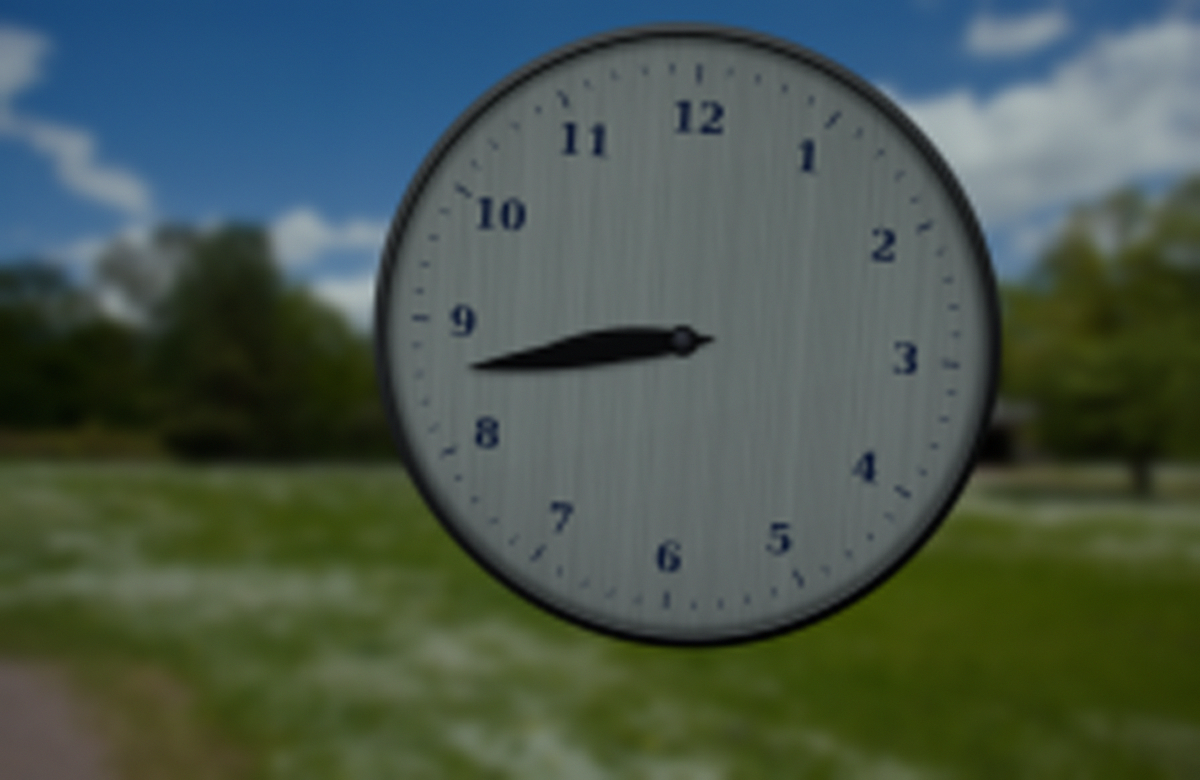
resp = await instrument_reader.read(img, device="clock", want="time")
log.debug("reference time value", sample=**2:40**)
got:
**8:43**
